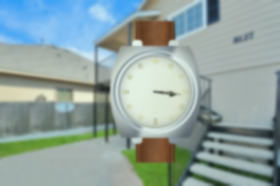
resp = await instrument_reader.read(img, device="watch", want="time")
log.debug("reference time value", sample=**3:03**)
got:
**3:16**
